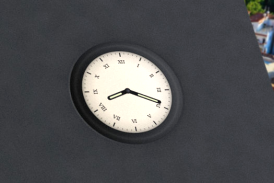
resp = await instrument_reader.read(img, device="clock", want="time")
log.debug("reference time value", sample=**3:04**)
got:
**8:19**
